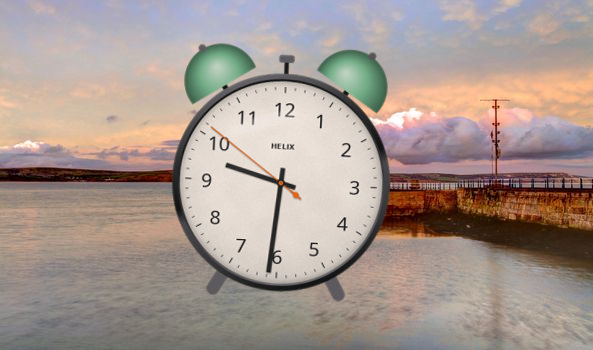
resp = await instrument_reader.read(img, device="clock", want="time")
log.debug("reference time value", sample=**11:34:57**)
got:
**9:30:51**
